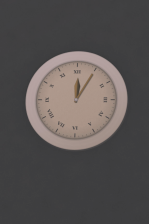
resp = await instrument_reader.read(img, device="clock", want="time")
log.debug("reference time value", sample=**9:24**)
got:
**12:05**
